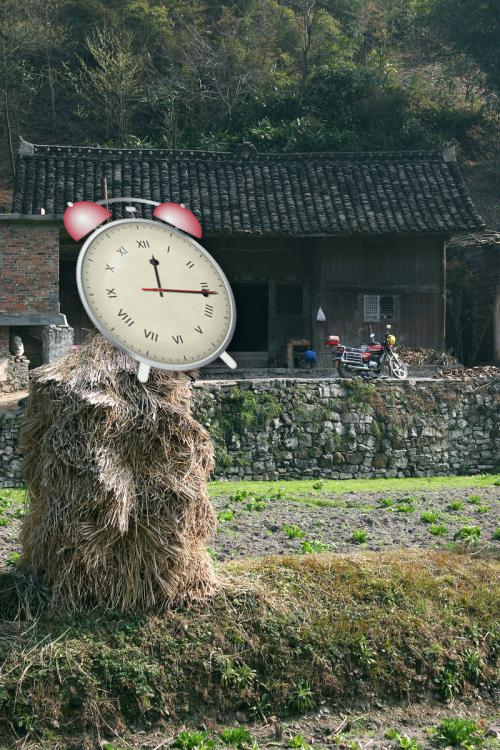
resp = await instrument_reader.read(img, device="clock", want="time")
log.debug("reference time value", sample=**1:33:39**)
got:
**12:16:16**
